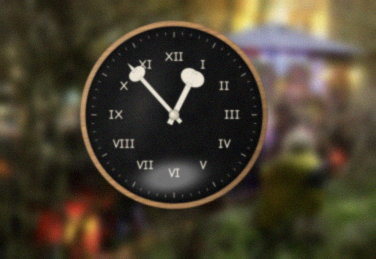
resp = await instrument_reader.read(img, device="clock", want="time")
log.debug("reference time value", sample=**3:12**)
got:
**12:53**
